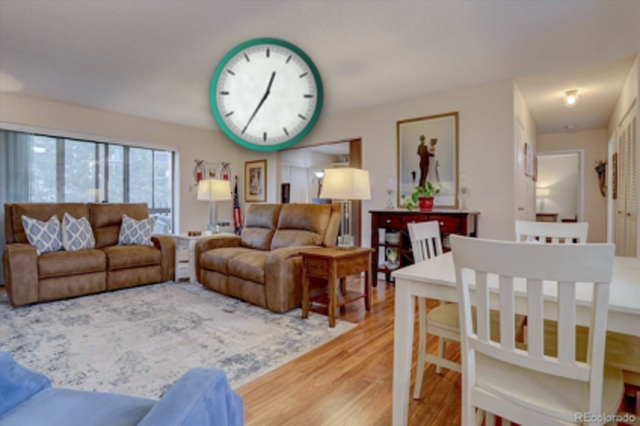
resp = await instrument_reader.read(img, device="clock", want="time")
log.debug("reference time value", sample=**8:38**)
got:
**12:35**
